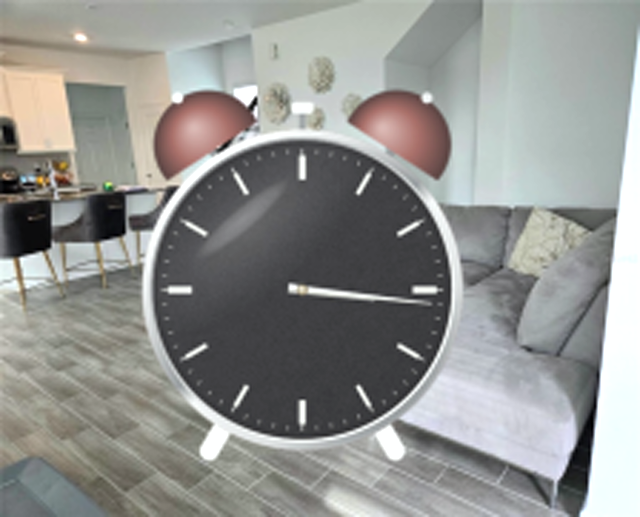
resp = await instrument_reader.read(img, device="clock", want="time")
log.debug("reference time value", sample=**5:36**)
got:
**3:16**
